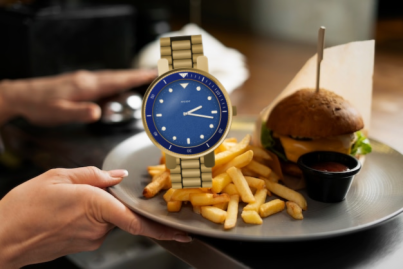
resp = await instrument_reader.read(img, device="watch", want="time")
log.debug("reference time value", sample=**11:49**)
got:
**2:17**
